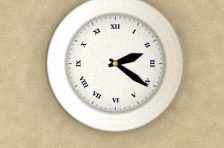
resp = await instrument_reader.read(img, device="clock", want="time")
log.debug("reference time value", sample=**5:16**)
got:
**2:21**
